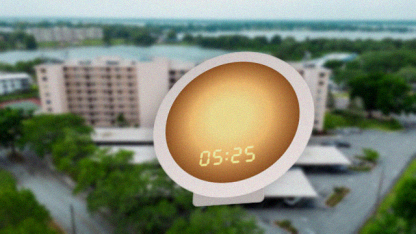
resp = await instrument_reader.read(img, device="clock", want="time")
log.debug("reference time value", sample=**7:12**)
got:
**5:25**
